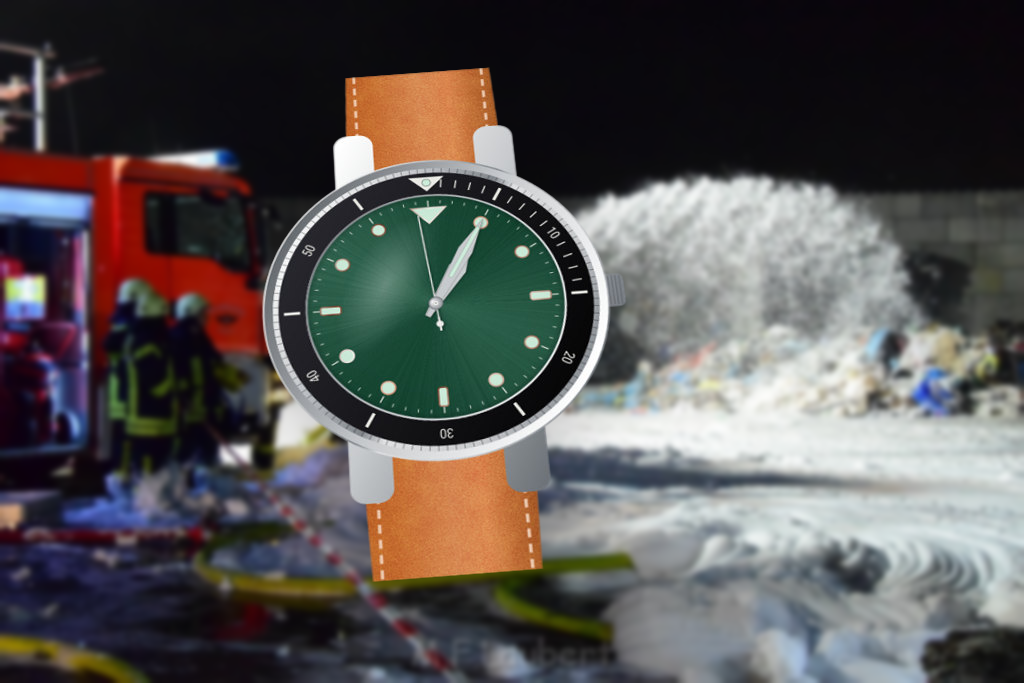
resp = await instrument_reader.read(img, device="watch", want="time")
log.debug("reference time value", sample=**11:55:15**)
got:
**1:04:59**
